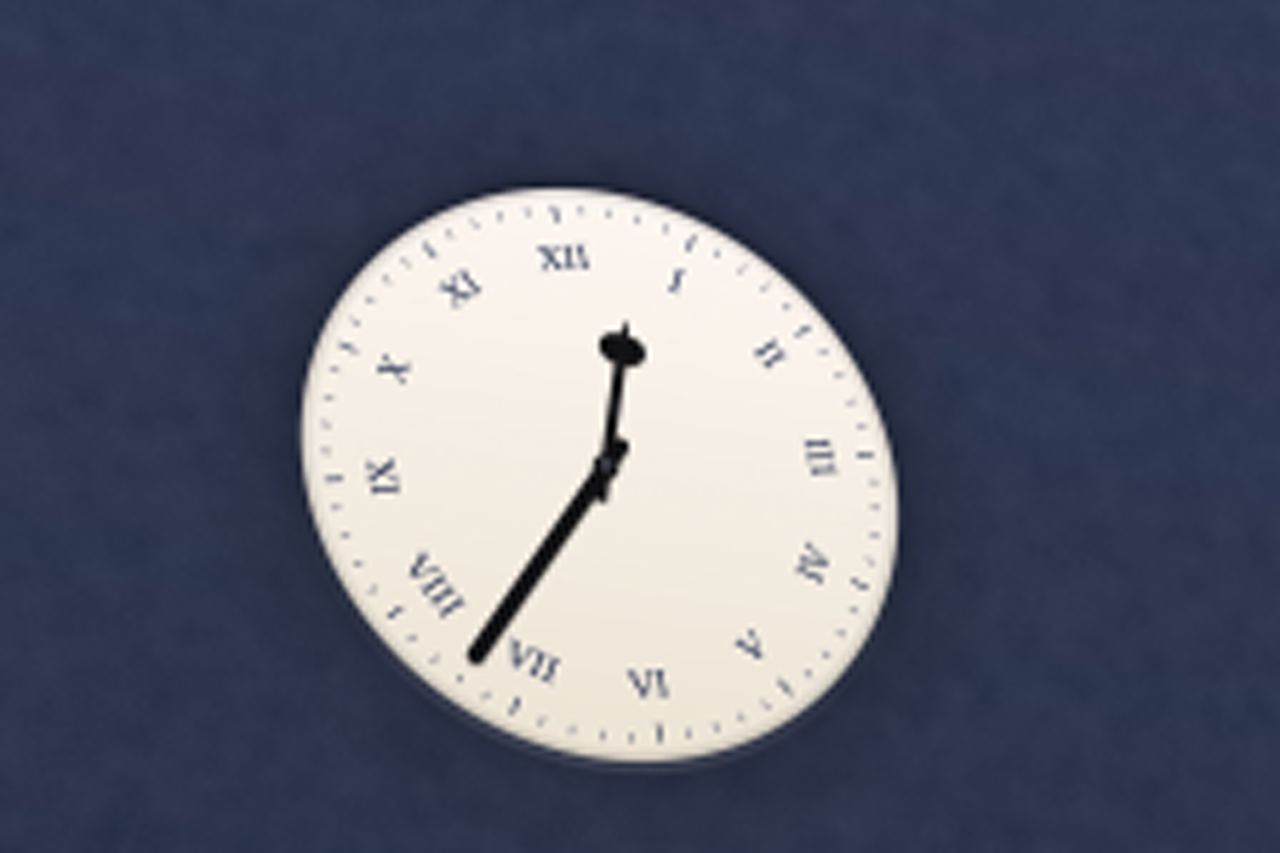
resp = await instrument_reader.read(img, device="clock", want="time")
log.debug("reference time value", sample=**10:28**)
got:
**12:37**
